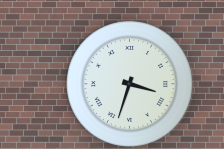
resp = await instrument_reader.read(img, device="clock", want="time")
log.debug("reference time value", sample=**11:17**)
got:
**3:33**
